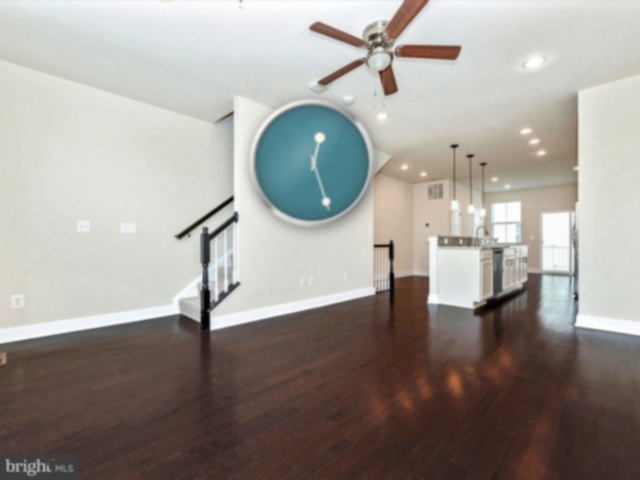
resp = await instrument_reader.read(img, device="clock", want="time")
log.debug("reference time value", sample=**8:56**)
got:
**12:27**
